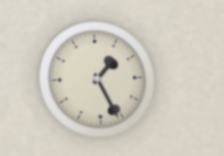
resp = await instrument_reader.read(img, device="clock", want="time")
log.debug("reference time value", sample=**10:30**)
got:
**1:26**
